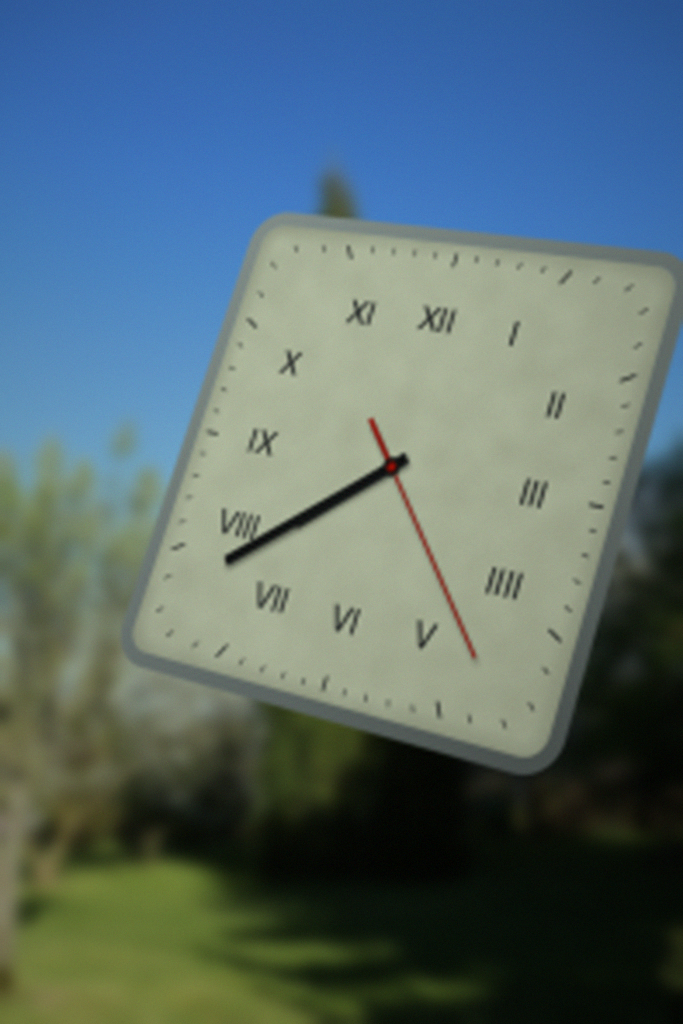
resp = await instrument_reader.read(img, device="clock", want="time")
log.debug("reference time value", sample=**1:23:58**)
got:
**7:38:23**
